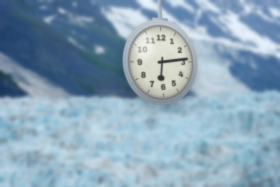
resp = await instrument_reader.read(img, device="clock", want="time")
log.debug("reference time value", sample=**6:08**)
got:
**6:14**
